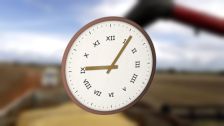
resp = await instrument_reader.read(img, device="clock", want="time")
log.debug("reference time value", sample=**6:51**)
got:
**9:06**
